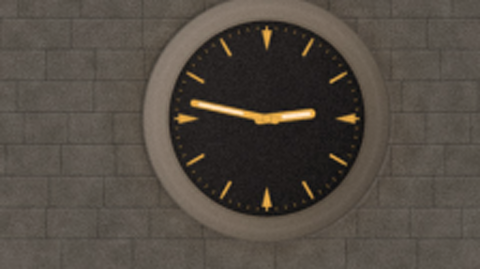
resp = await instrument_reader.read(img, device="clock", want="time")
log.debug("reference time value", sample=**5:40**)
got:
**2:47**
